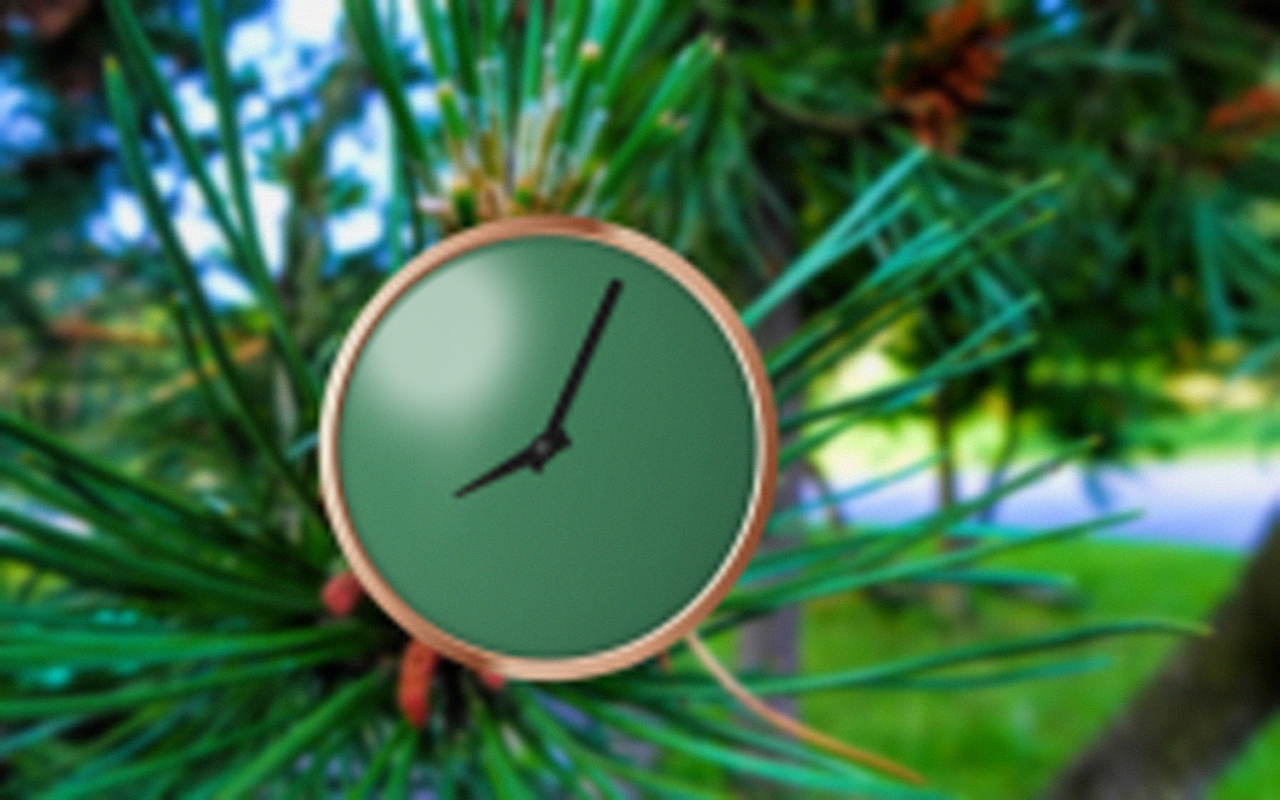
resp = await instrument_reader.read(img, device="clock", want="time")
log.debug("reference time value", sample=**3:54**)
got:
**8:04**
